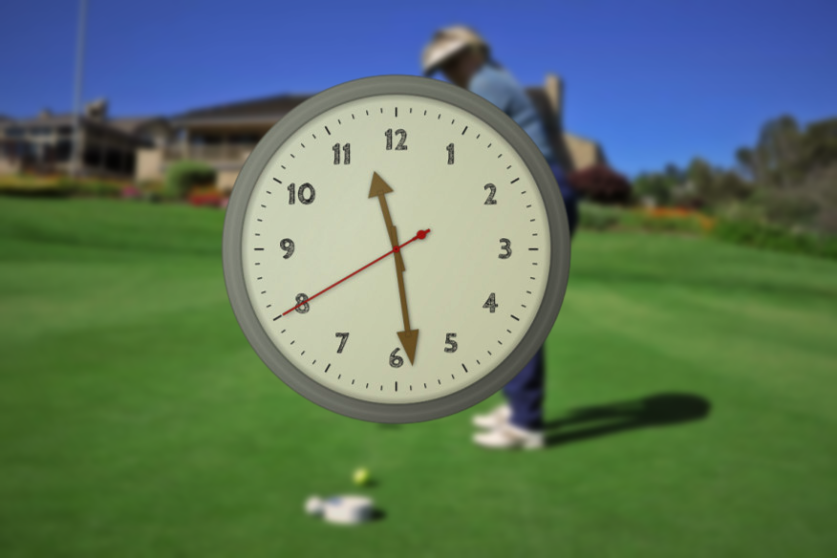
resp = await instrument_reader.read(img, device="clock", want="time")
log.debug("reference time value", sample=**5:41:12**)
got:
**11:28:40**
